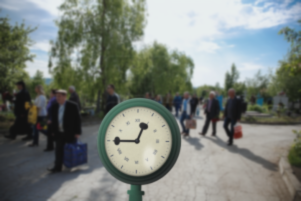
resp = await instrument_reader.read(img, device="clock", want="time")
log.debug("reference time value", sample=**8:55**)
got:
**12:45**
